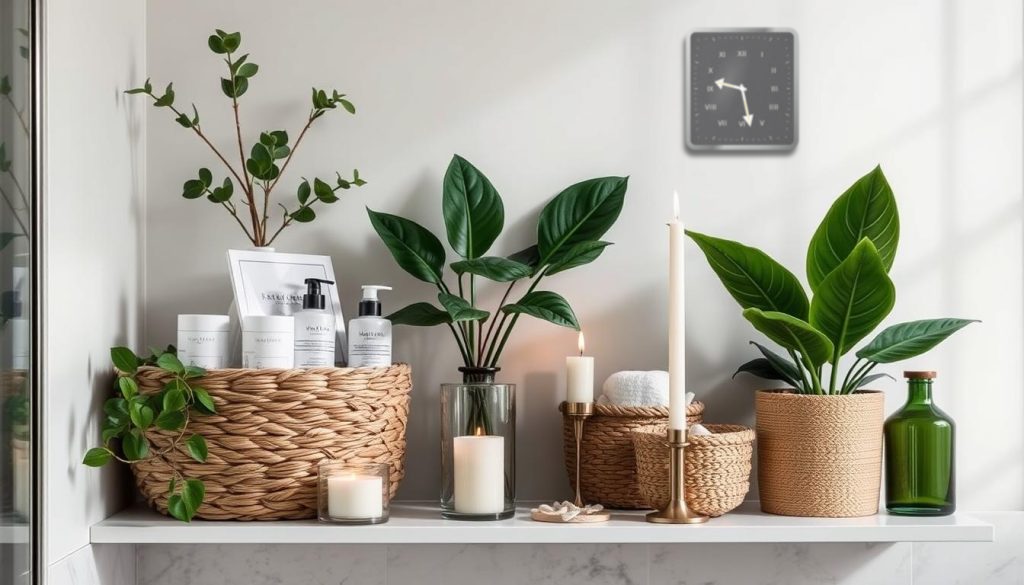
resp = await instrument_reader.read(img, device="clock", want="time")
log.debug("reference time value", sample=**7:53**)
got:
**9:28**
